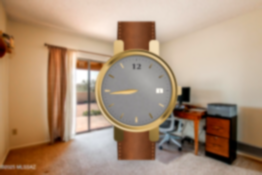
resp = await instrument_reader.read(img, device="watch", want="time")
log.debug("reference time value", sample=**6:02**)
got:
**8:44**
